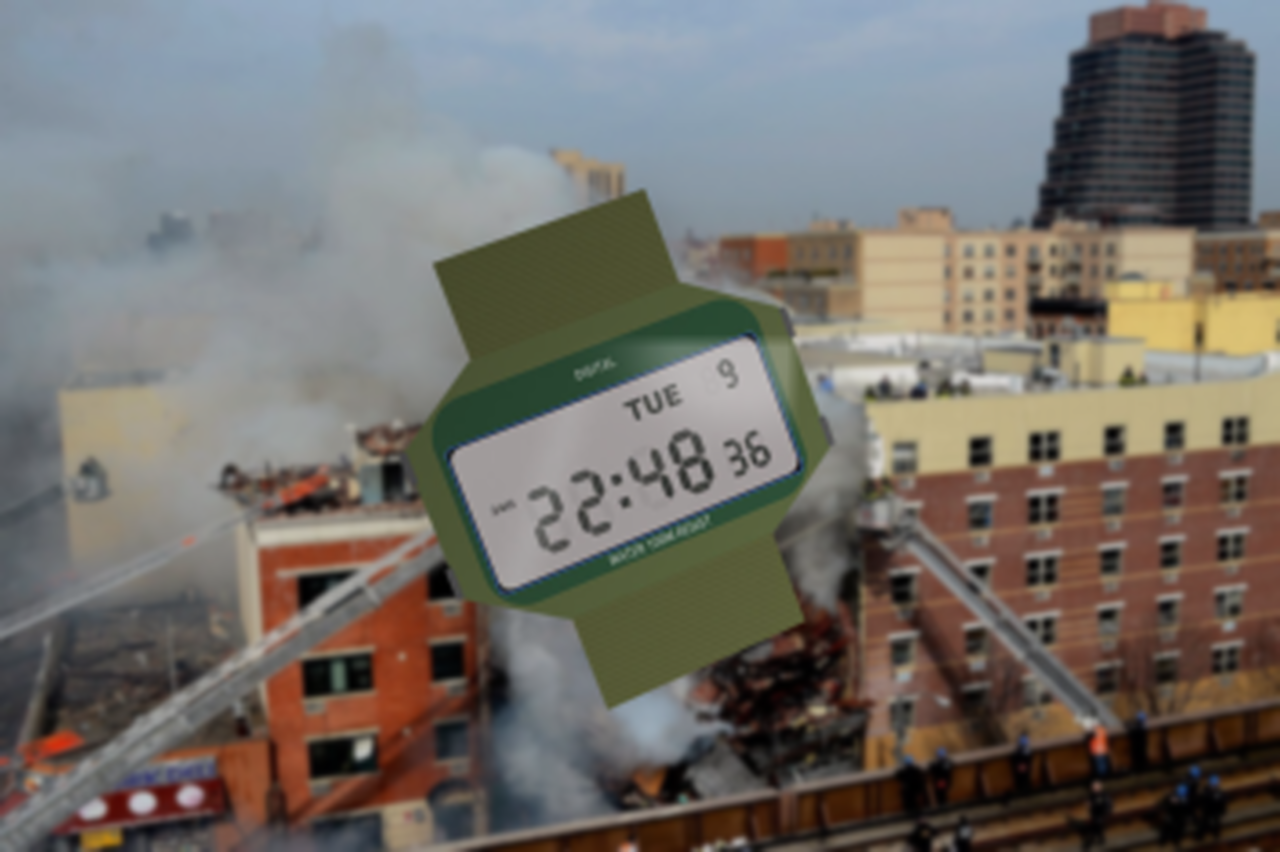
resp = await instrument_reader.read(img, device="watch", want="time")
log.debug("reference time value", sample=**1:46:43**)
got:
**22:48:36**
